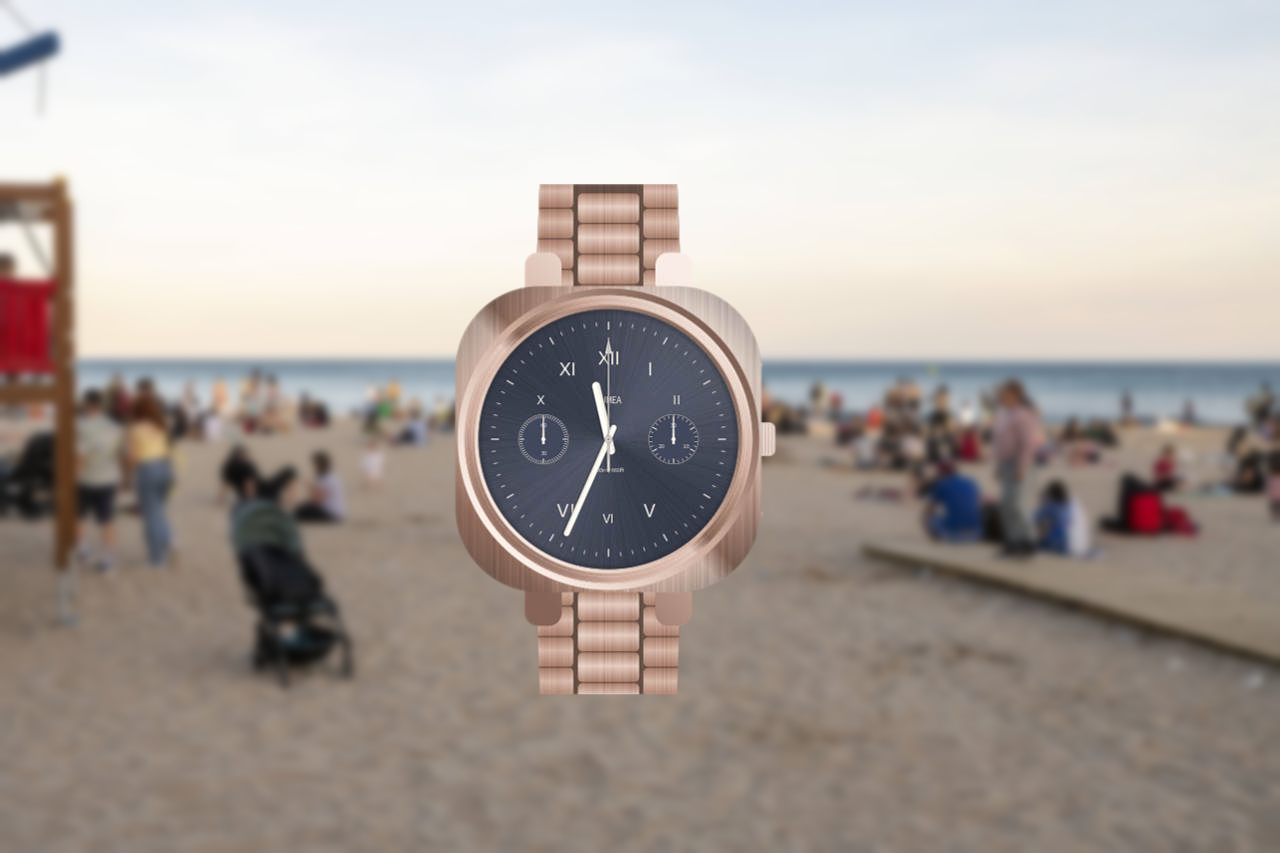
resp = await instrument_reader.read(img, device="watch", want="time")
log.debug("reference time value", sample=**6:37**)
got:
**11:34**
